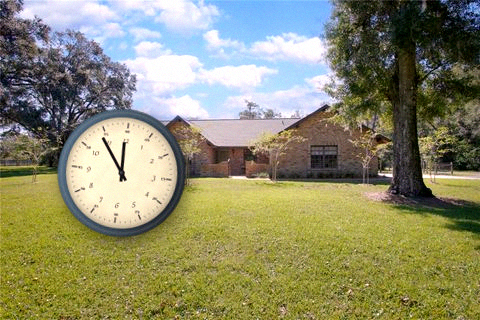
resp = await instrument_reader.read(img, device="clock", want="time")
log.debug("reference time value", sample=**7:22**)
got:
**11:54**
